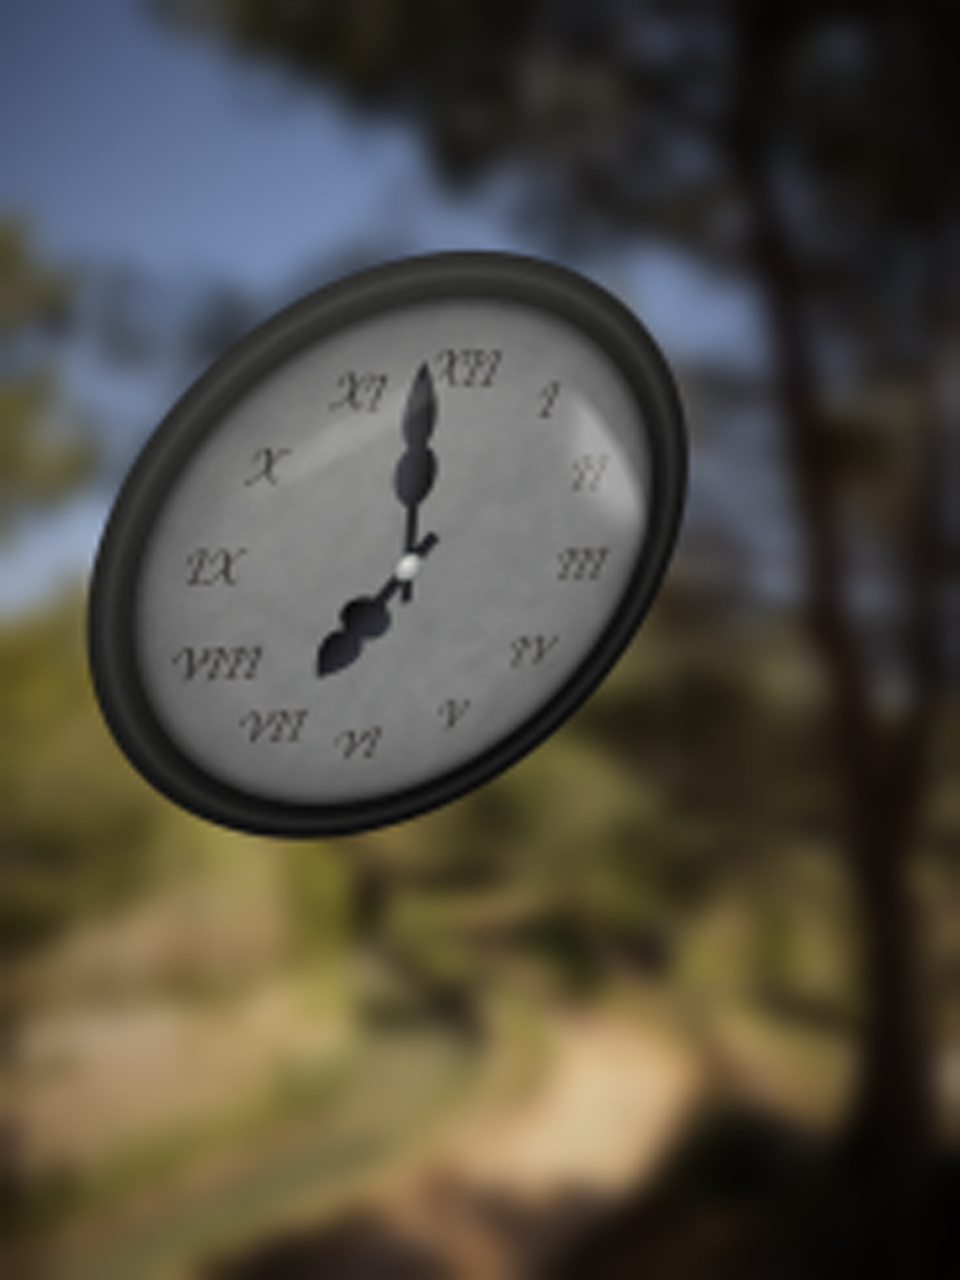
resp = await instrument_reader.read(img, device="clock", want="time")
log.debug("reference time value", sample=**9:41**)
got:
**6:58**
